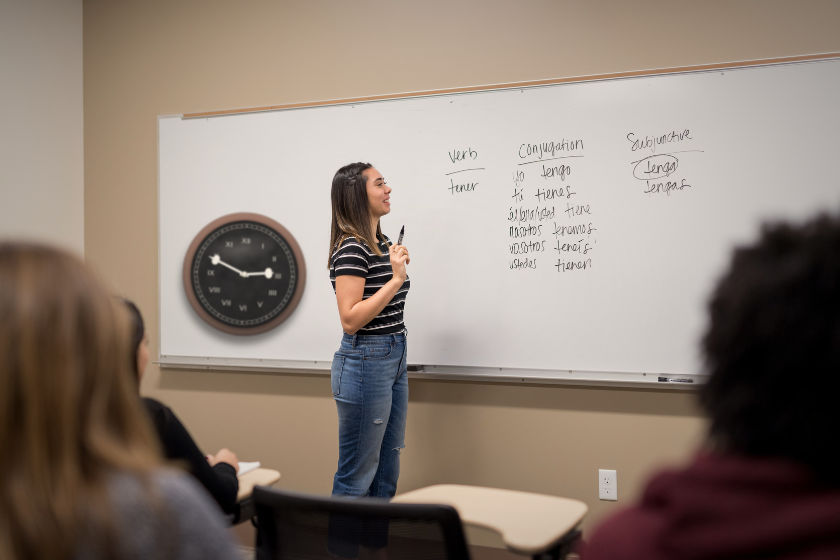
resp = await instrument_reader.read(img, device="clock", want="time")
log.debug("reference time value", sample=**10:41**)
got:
**2:49**
